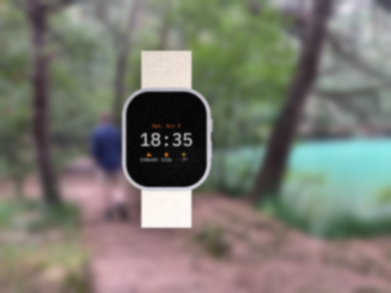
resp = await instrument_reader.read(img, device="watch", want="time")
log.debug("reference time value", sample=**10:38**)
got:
**18:35**
